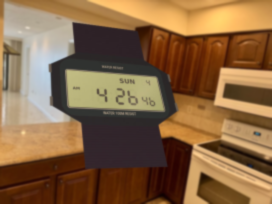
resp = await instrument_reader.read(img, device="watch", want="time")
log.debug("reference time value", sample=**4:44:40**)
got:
**4:26:46**
